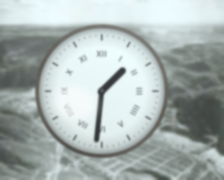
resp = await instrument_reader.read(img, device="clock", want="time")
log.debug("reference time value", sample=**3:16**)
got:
**1:31**
